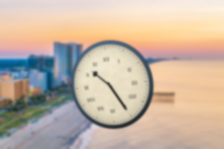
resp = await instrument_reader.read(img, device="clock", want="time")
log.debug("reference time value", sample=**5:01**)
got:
**10:25**
